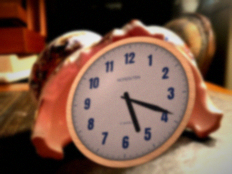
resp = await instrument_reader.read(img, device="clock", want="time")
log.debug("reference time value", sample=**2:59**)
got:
**5:19**
